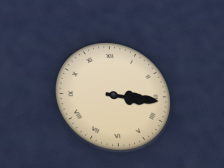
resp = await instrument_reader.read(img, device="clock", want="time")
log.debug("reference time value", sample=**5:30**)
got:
**3:16**
